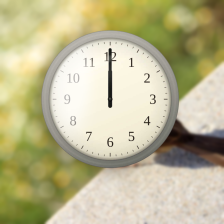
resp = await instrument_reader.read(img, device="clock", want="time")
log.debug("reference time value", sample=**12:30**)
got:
**12:00**
